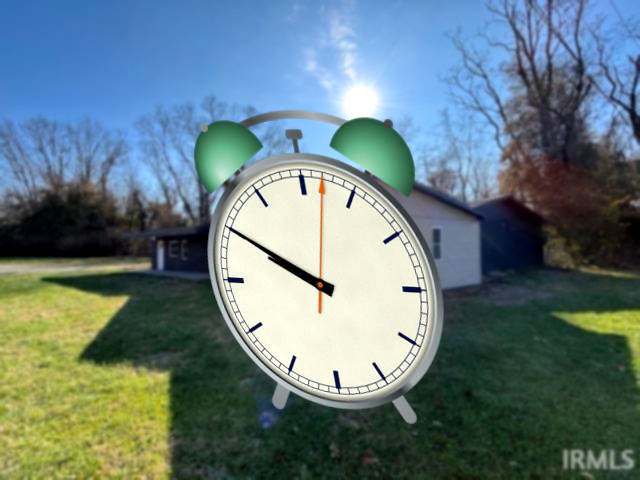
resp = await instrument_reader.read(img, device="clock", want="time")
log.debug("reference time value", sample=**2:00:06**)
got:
**9:50:02**
